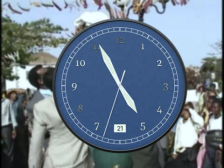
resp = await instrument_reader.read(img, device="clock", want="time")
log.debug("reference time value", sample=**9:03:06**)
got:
**4:55:33**
